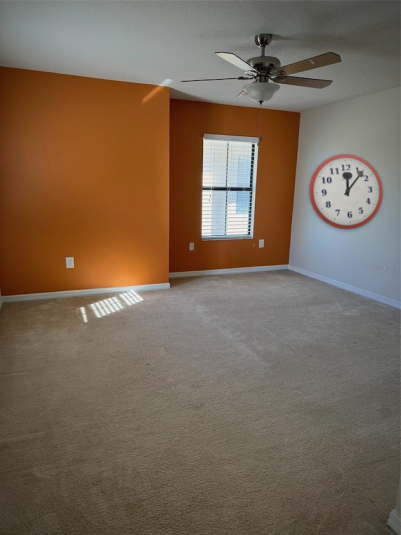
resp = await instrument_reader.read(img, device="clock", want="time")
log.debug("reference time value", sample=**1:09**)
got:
**12:07**
